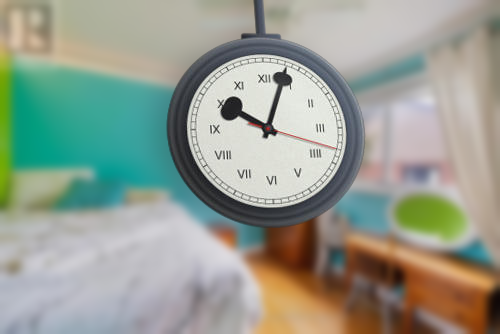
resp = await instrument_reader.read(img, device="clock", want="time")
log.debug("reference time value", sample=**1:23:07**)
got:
**10:03:18**
